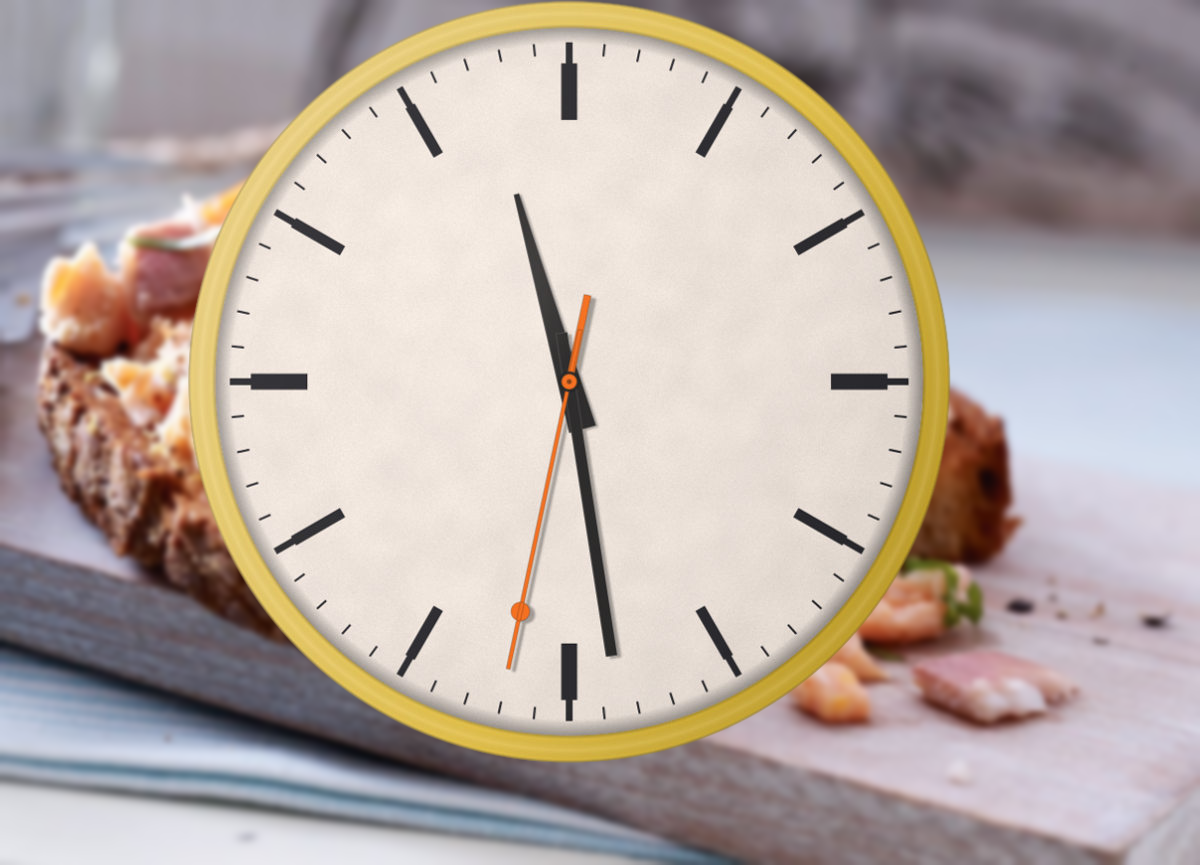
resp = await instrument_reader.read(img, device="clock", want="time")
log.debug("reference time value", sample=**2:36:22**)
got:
**11:28:32**
